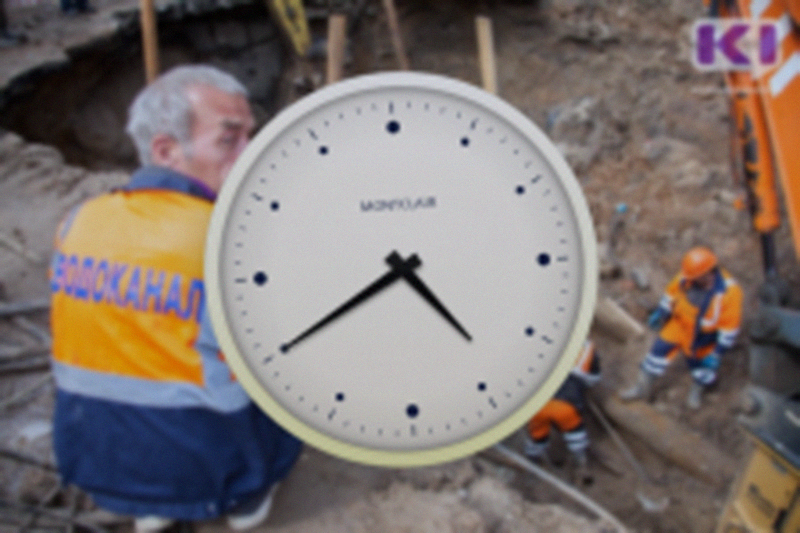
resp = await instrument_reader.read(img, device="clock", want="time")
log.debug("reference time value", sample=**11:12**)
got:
**4:40**
